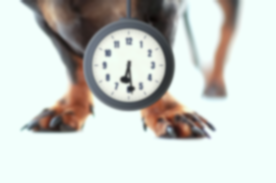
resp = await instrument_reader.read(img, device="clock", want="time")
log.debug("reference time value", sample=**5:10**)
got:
**6:29**
